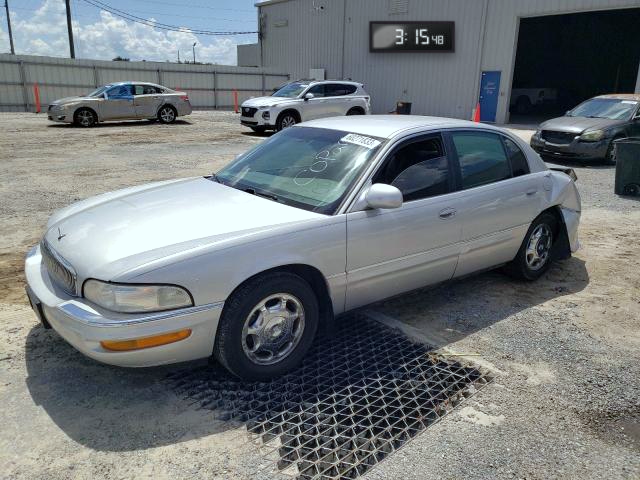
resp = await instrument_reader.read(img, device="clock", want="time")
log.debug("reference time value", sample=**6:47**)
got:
**3:15**
